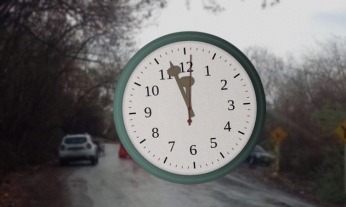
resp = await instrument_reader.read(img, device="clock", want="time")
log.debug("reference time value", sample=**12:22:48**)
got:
**11:57:01**
